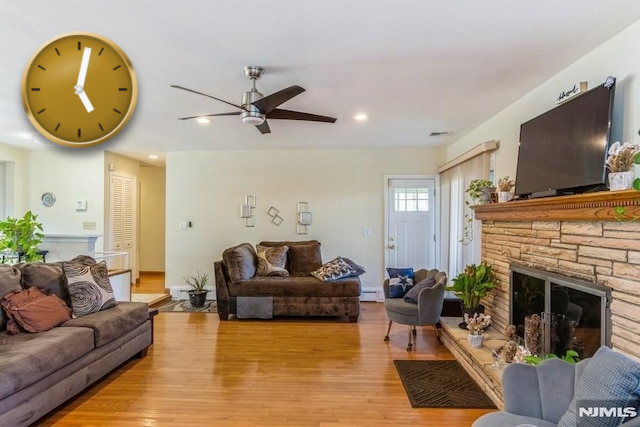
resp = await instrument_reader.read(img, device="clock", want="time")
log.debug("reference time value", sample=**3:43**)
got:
**5:02**
